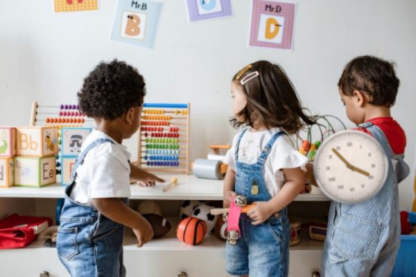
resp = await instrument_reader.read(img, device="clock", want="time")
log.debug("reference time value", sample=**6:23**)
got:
**3:53**
